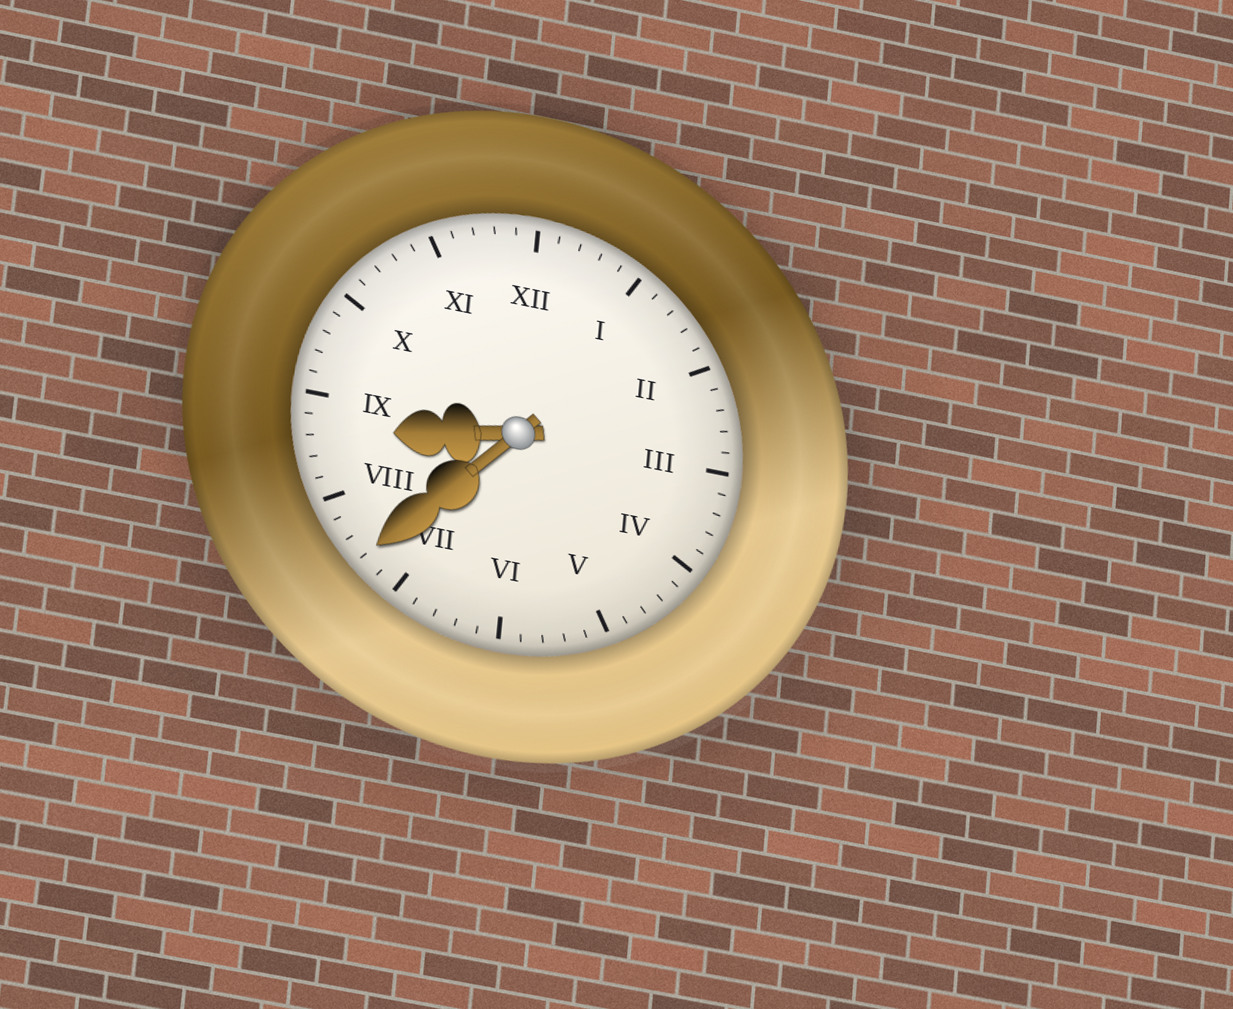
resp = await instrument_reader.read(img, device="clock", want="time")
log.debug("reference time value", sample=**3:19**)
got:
**8:37**
